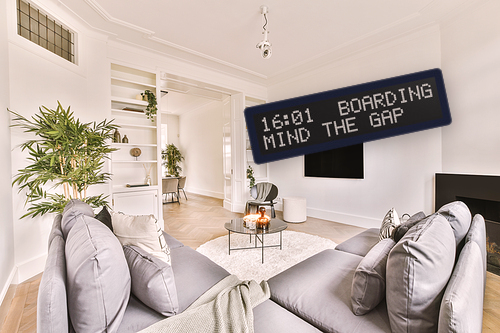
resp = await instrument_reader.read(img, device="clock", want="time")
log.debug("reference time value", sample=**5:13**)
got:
**16:01**
